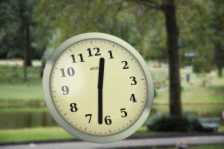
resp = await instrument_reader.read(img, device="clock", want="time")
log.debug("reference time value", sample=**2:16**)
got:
**12:32**
